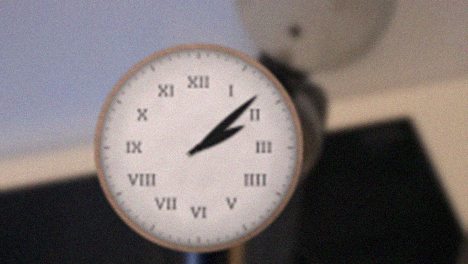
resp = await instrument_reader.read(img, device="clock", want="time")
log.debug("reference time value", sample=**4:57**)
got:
**2:08**
